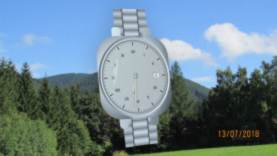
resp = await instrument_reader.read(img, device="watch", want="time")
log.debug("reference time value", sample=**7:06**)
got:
**6:31**
